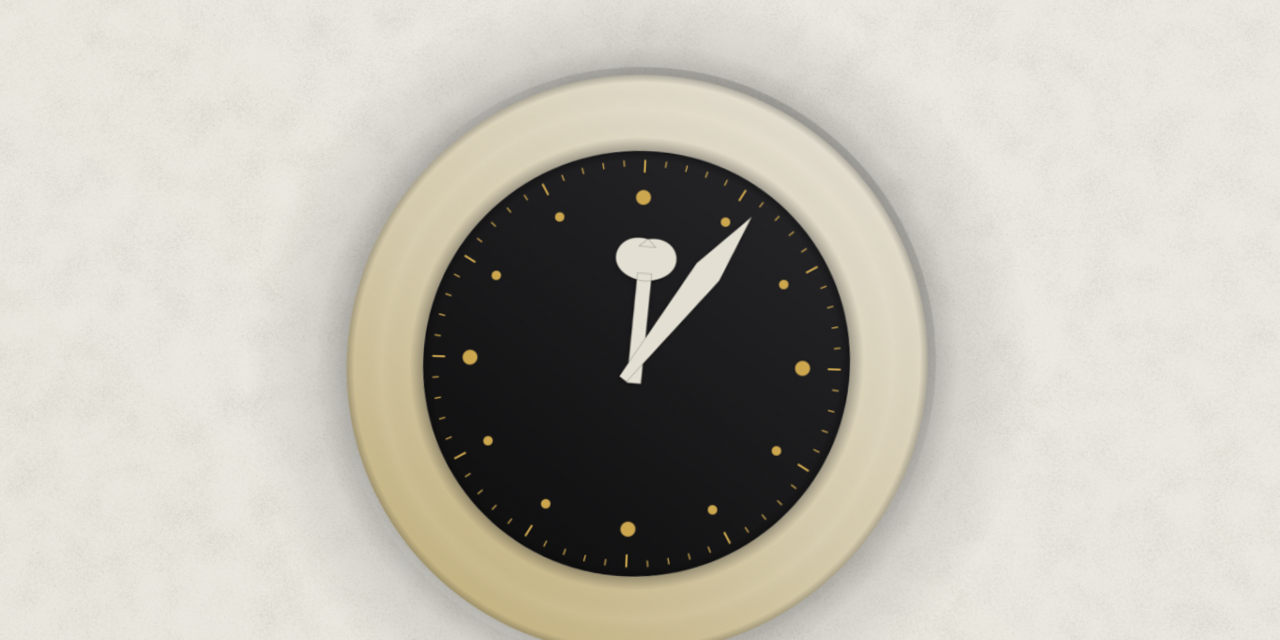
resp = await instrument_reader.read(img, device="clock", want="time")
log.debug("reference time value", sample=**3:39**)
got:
**12:06**
